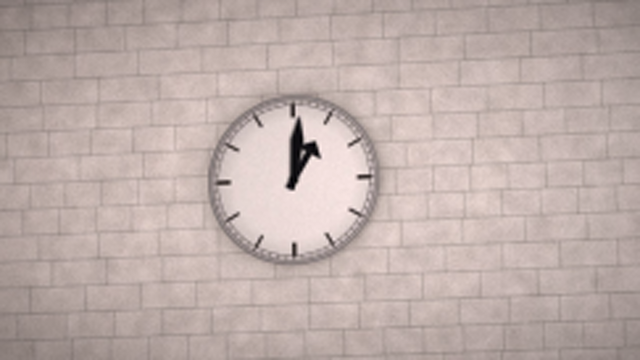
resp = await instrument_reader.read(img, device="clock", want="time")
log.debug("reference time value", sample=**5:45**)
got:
**1:01**
